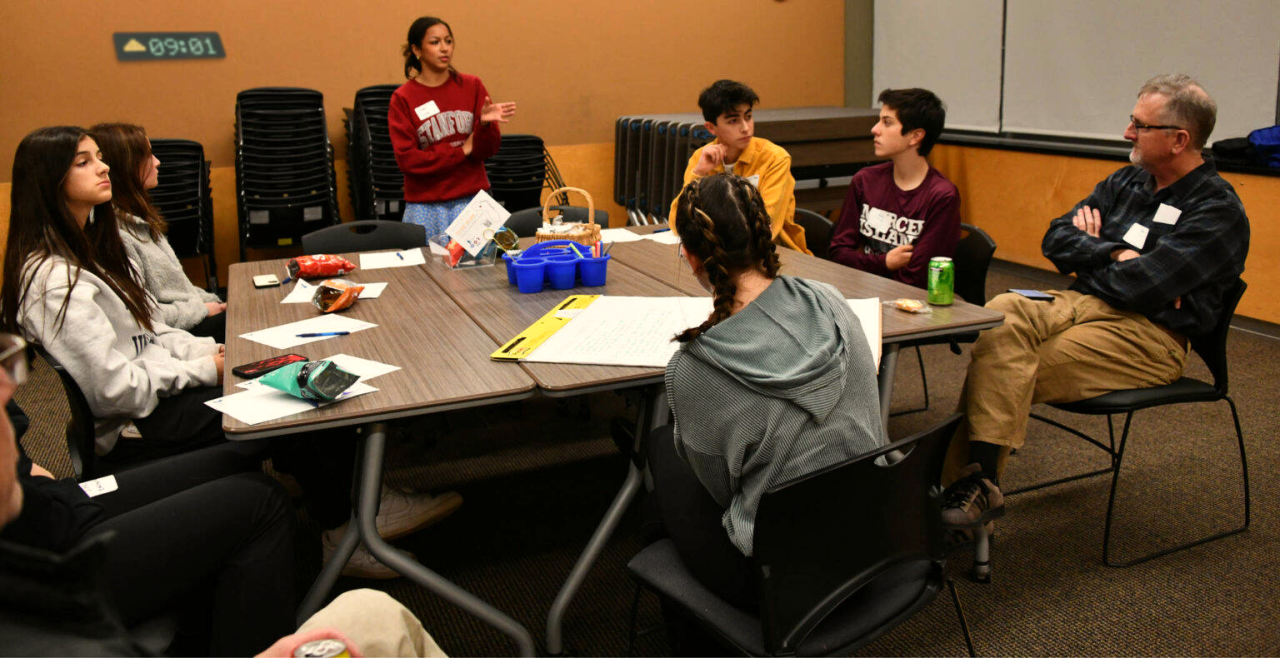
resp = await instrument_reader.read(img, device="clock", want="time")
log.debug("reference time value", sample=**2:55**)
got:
**9:01**
